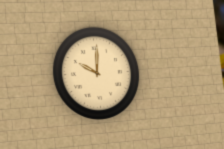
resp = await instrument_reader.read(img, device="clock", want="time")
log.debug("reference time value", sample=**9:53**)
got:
**10:01**
